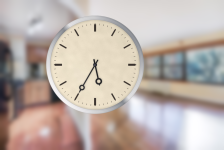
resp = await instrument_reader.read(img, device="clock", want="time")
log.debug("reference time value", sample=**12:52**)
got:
**5:35**
